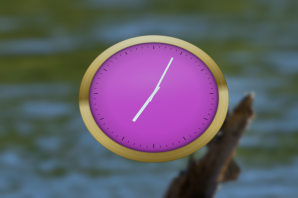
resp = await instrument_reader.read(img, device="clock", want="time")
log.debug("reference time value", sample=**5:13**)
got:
**7:04**
